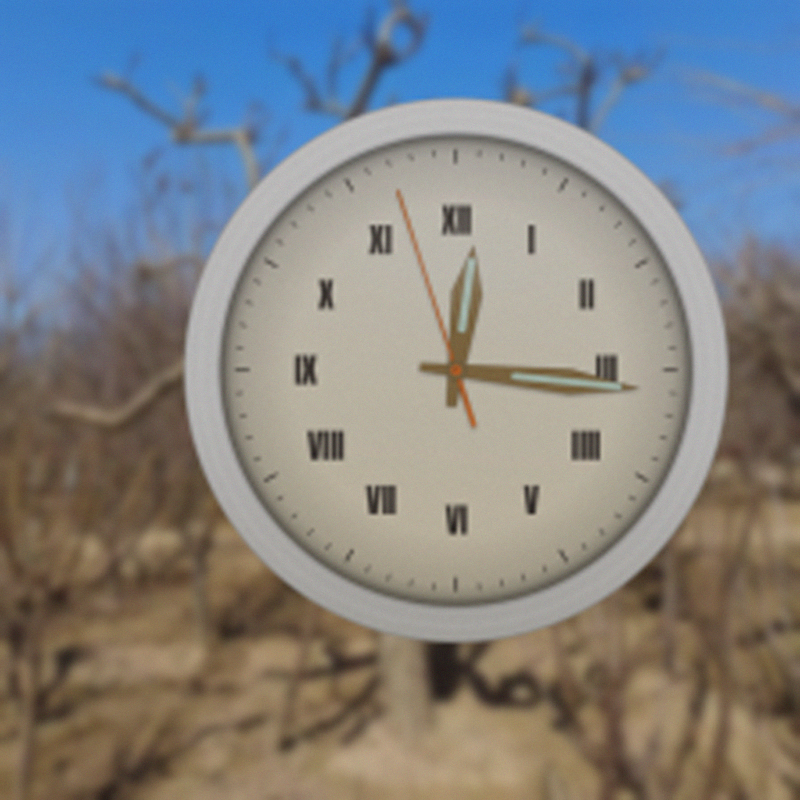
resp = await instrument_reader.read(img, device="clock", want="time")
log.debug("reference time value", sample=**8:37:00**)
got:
**12:15:57**
